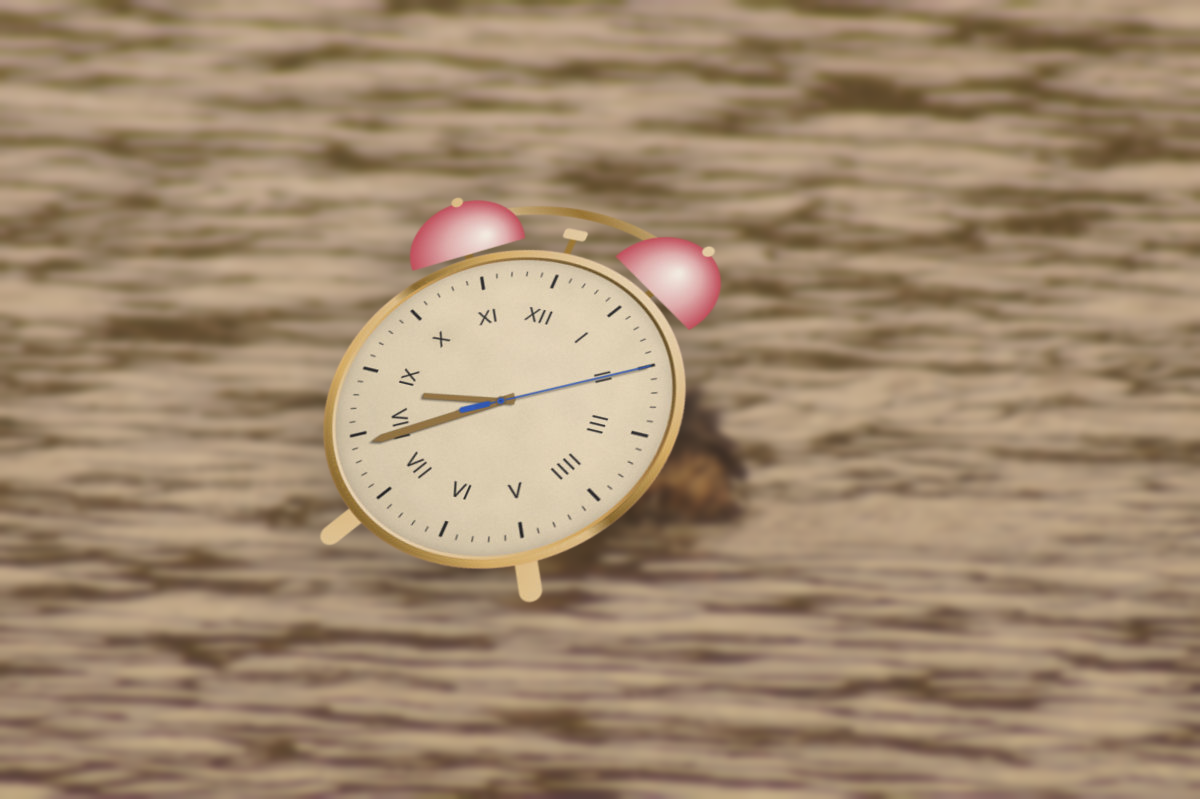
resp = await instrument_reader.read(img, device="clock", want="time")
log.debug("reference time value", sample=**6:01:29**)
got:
**8:39:10**
